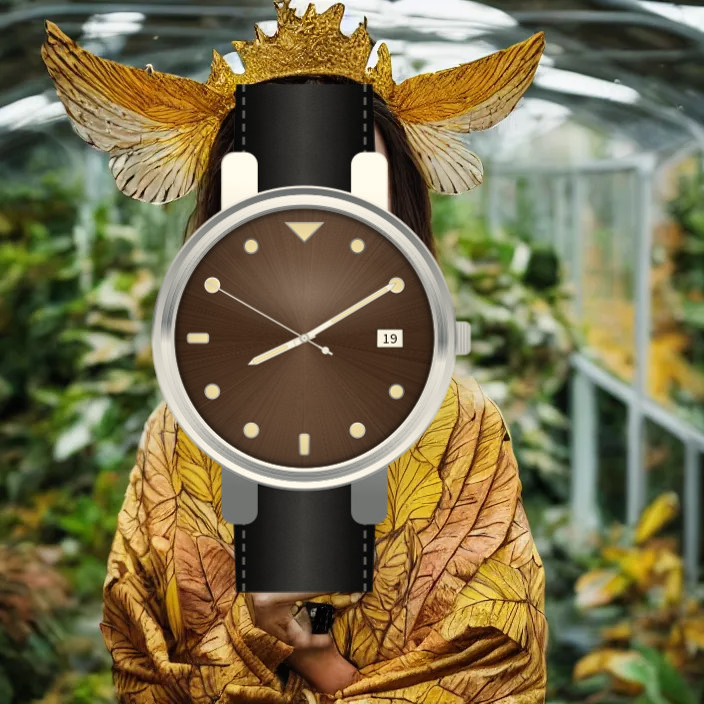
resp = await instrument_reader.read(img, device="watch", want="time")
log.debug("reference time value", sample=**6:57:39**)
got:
**8:09:50**
